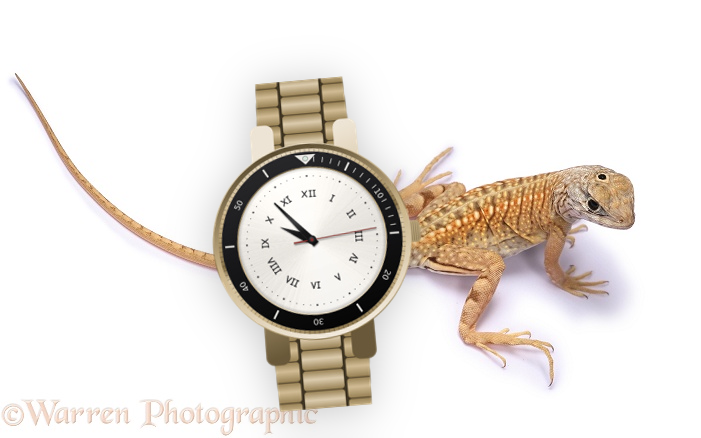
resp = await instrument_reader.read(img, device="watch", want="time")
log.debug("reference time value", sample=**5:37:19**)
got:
**9:53:14**
